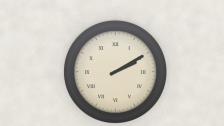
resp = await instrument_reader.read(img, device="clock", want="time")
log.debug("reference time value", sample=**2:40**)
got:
**2:10**
